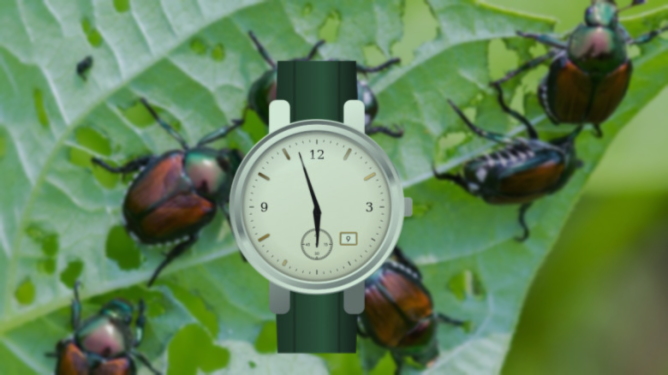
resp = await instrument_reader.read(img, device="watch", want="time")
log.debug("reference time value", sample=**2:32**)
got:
**5:57**
